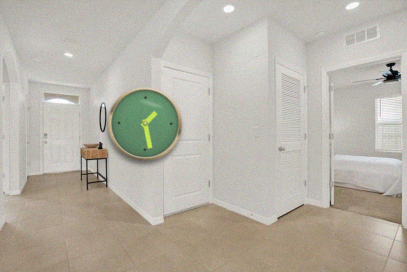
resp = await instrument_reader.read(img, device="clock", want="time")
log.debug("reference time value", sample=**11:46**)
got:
**1:28**
